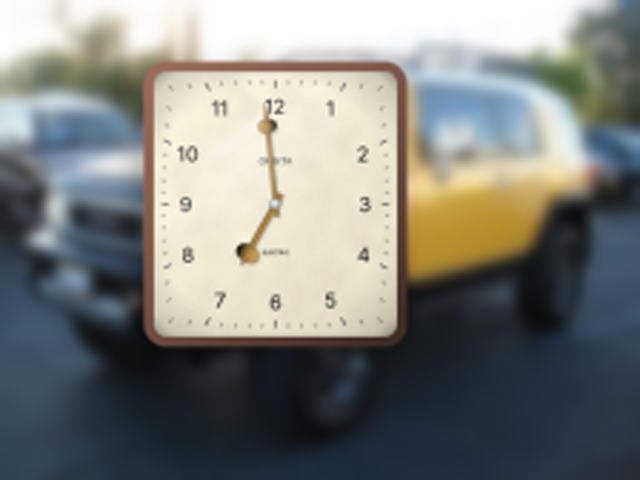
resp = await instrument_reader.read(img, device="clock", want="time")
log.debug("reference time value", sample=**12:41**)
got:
**6:59**
